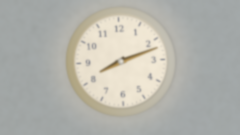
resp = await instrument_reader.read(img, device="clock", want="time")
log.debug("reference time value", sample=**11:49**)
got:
**8:12**
